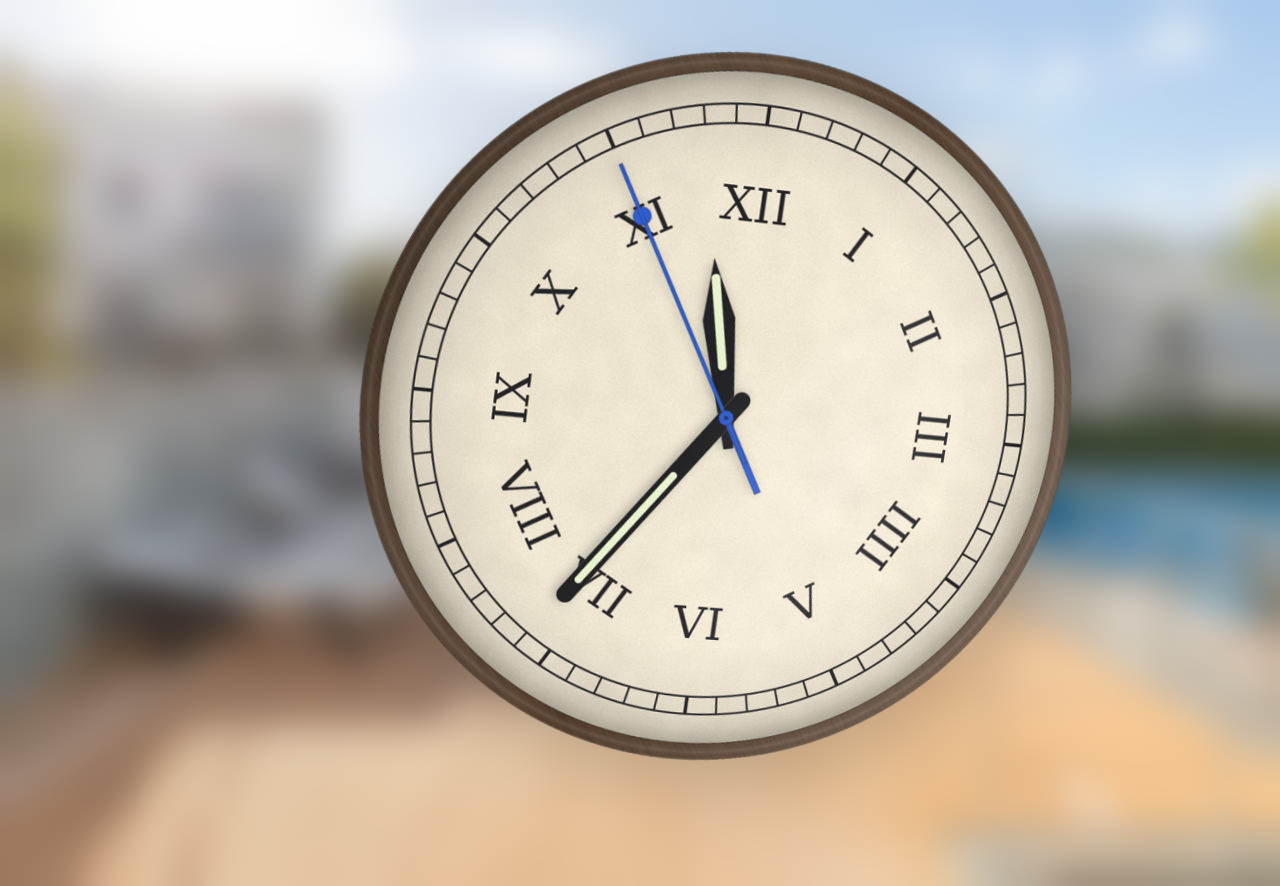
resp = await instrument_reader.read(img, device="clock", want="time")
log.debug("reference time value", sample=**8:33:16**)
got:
**11:35:55**
